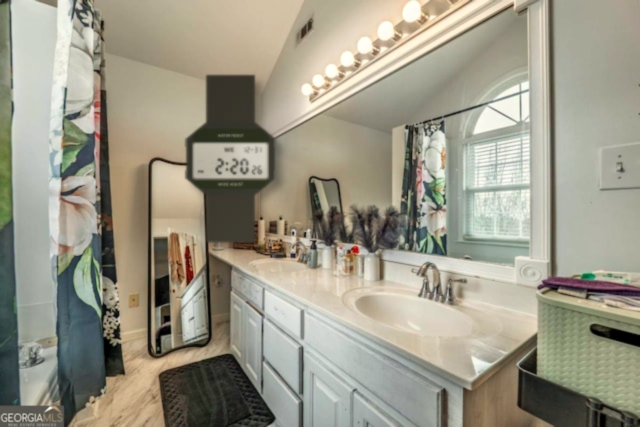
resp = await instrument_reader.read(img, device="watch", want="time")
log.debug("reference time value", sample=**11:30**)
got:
**2:20**
